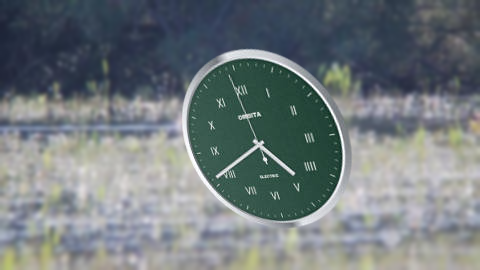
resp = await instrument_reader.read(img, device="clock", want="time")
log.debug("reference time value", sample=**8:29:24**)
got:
**4:40:59**
